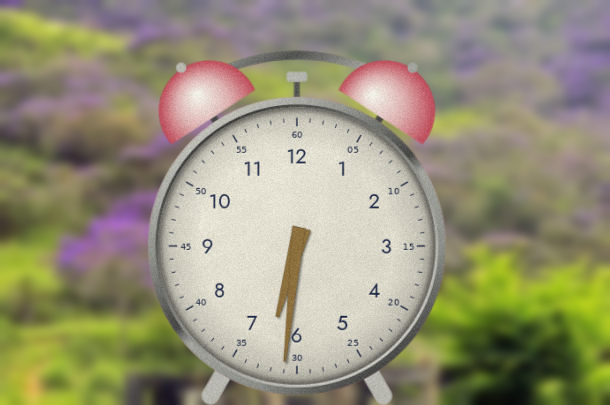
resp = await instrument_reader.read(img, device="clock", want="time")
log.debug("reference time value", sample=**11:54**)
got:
**6:31**
